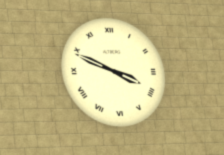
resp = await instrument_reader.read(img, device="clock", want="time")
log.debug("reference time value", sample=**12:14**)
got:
**3:49**
